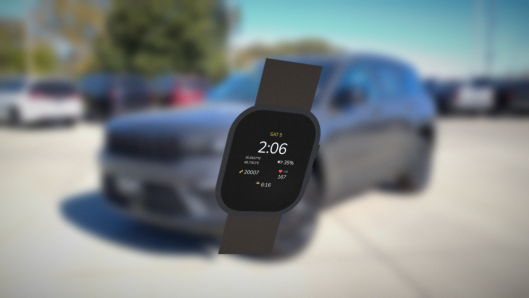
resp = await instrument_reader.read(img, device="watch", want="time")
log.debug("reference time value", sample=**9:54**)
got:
**2:06**
